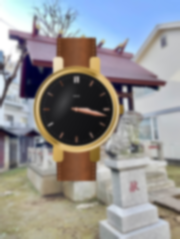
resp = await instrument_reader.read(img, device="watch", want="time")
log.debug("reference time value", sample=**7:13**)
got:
**3:17**
